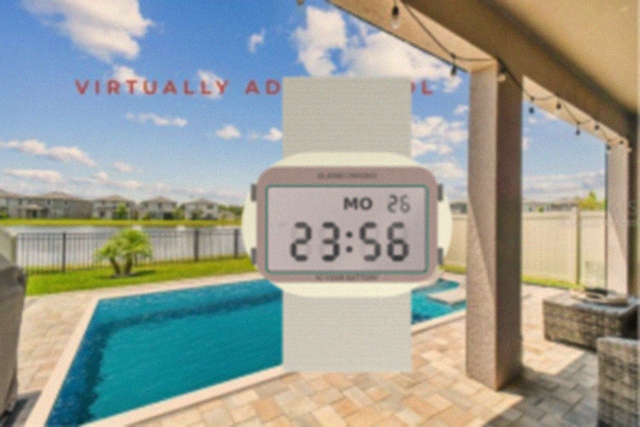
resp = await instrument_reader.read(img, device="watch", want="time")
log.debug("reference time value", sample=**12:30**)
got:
**23:56**
